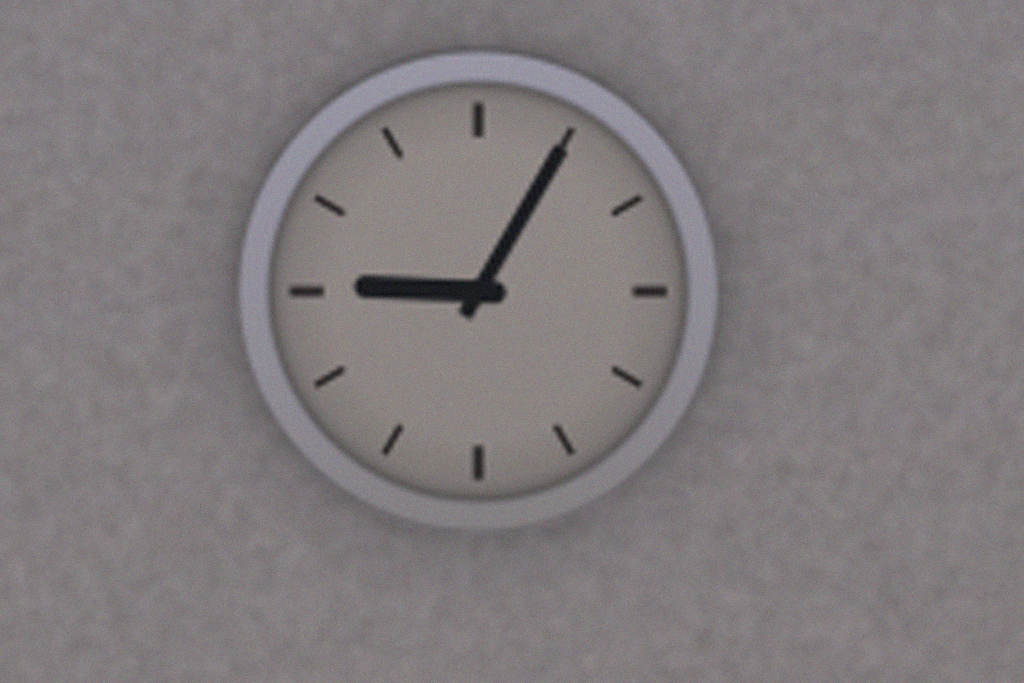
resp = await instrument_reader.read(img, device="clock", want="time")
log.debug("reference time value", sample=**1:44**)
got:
**9:05**
